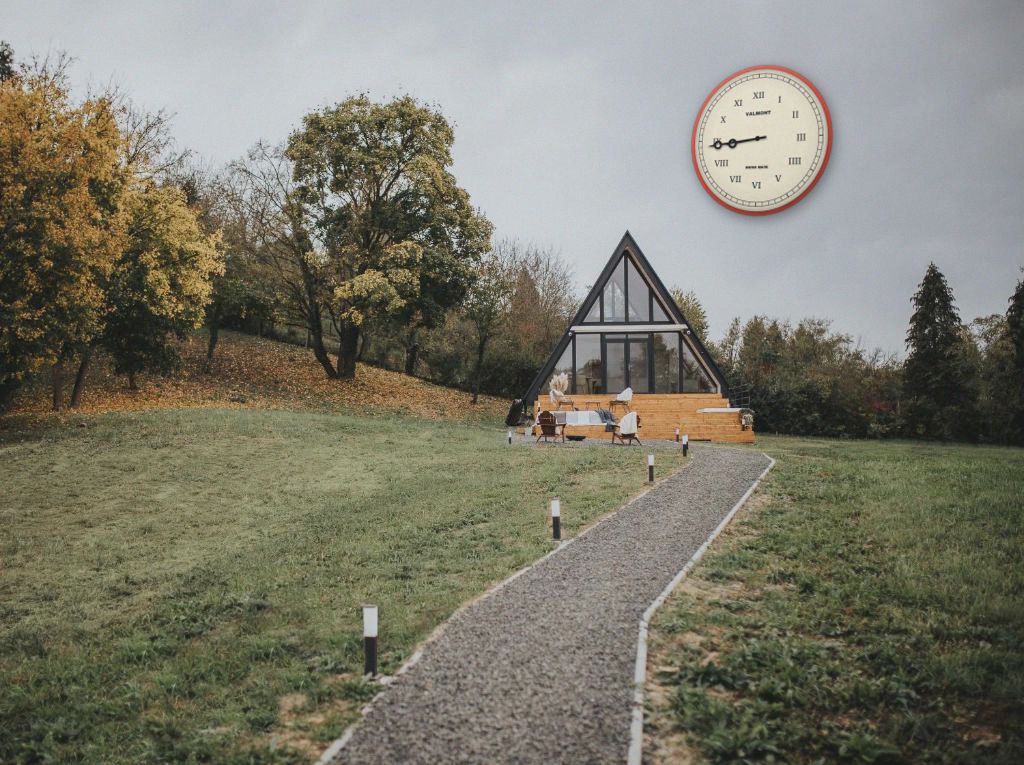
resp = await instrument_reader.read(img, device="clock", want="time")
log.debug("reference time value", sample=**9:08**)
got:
**8:44**
